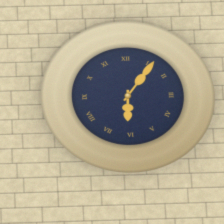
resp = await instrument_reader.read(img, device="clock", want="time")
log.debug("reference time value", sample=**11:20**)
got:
**6:06**
